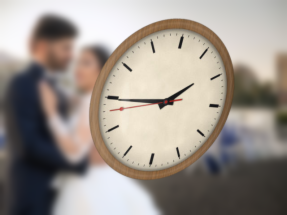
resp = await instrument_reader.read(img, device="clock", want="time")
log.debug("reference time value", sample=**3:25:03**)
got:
**1:44:43**
